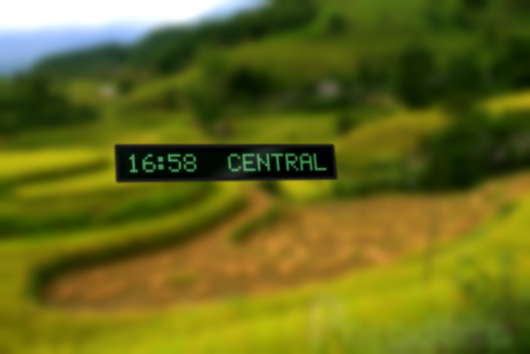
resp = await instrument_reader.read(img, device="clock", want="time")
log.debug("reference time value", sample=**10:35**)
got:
**16:58**
